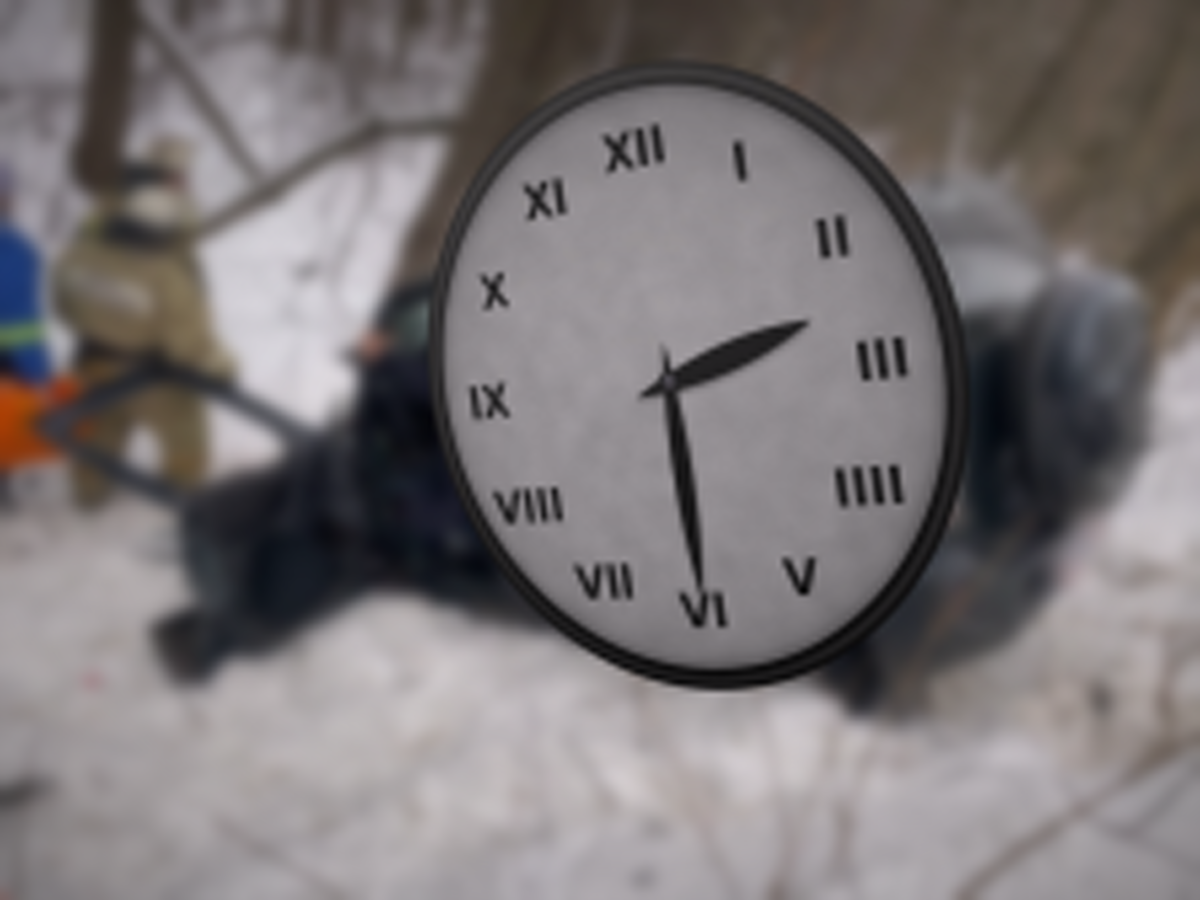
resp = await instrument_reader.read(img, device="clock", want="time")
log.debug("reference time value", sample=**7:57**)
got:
**2:30**
